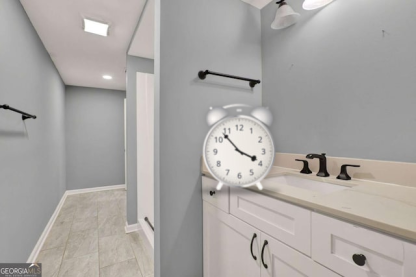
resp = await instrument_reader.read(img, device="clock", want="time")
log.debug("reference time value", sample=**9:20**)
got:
**3:53**
